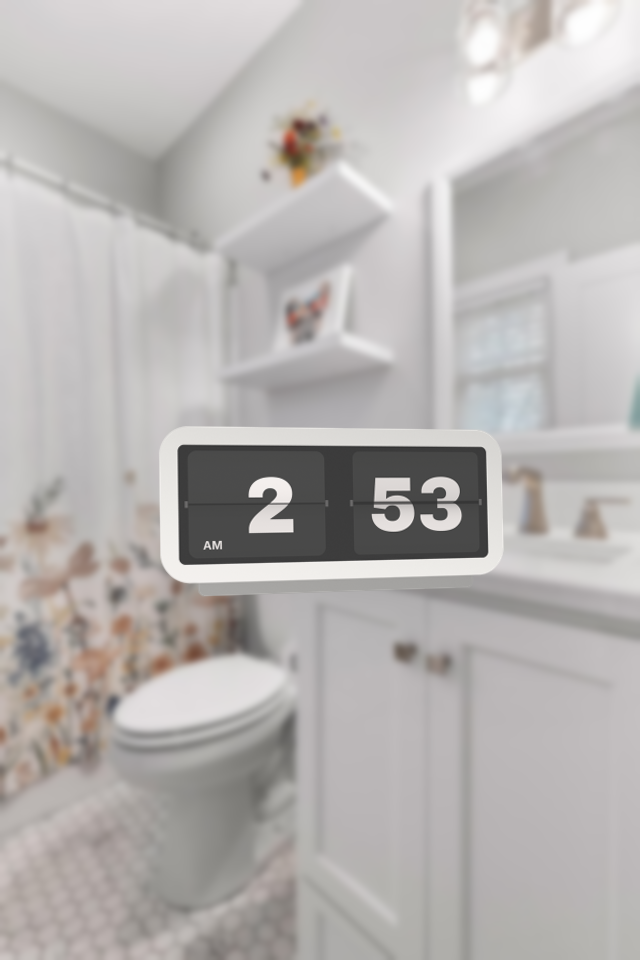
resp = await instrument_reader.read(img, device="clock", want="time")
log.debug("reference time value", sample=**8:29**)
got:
**2:53**
